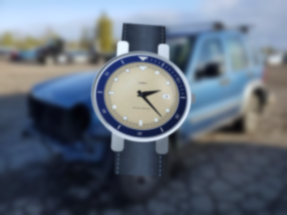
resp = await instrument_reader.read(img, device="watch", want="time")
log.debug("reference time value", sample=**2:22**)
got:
**2:23**
